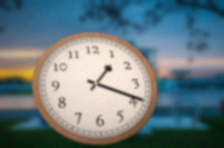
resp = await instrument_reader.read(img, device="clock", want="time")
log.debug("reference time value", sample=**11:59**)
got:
**1:19**
